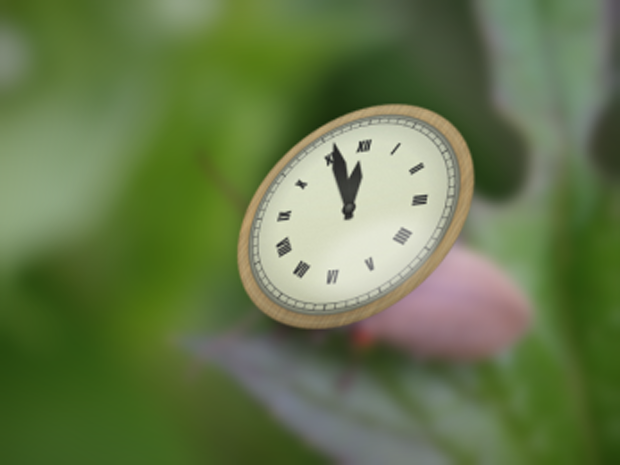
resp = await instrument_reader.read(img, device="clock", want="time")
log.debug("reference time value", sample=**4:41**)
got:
**11:56**
